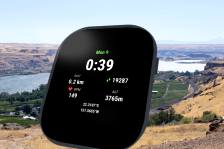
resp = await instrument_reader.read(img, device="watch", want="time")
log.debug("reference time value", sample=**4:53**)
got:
**0:39**
